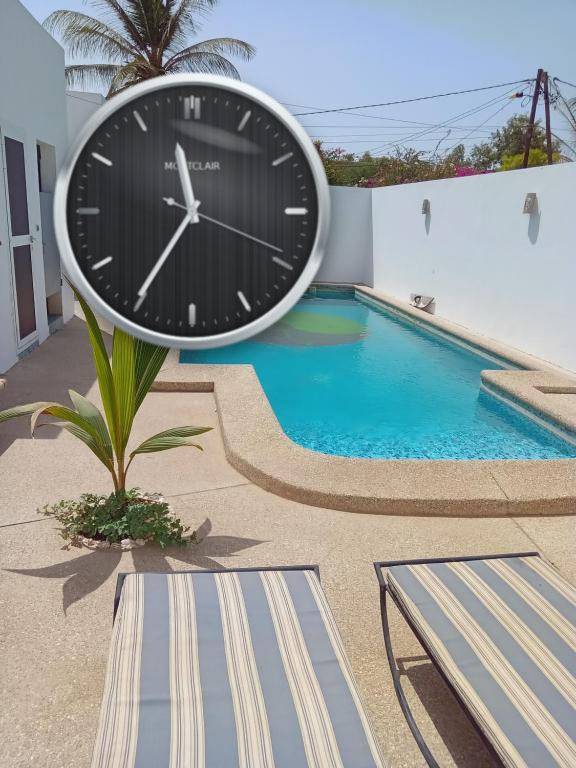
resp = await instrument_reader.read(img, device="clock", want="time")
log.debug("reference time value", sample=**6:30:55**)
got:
**11:35:19**
